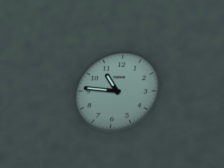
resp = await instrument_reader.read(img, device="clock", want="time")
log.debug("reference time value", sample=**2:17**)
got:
**10:46**
